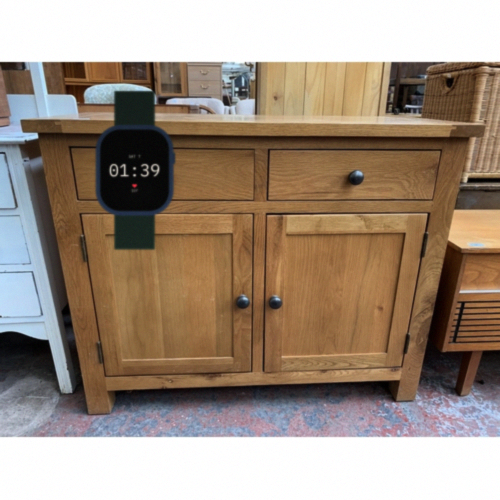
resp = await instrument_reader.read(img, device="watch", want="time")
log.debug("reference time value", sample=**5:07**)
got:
**1:39**
